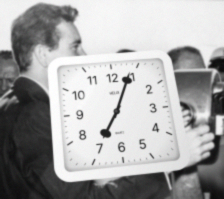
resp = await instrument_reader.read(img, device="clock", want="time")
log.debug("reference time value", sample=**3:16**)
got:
**7:04**
